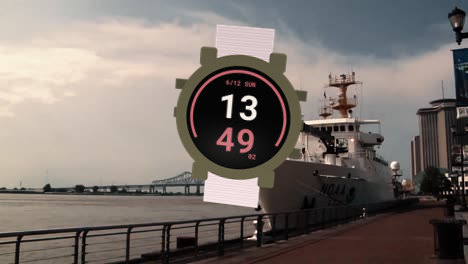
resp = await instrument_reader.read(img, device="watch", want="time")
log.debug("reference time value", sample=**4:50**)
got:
**13:49**
